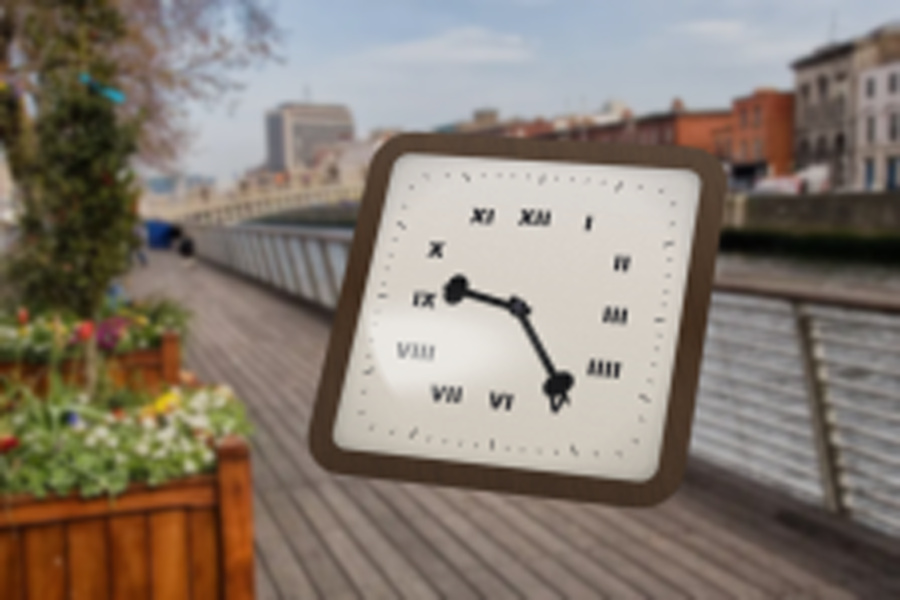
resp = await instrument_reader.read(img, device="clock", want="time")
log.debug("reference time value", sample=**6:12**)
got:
**9:24**
